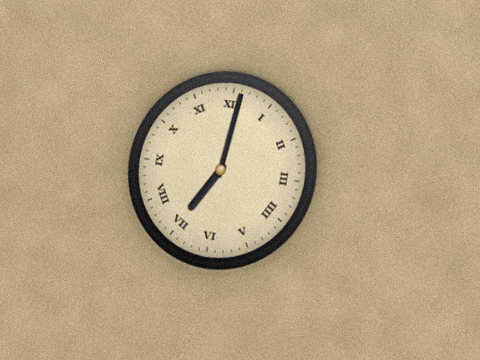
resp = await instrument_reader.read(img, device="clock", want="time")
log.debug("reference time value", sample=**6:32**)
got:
**7:01**
